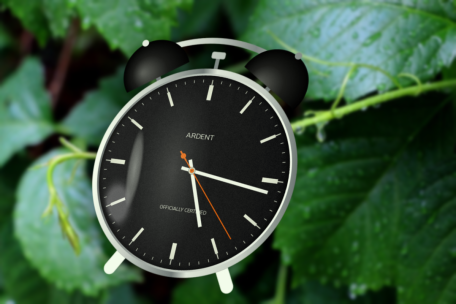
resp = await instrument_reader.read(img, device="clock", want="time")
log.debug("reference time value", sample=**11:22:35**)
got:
**5:16:23**
